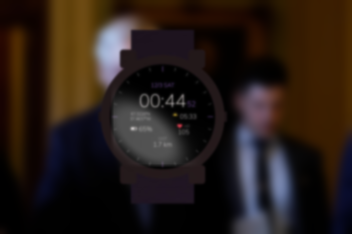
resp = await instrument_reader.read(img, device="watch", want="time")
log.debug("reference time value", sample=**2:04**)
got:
**0:44**
